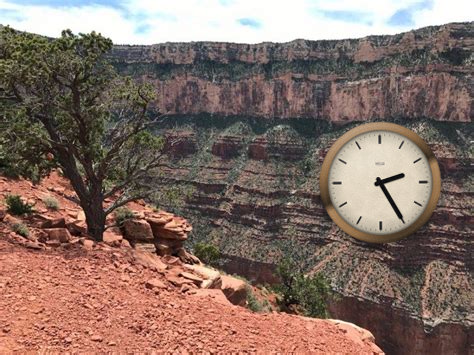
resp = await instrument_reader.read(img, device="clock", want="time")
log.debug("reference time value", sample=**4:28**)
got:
**2:25**
